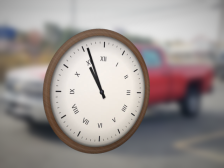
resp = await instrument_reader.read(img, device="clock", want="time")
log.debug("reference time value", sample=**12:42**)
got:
**10:56**
